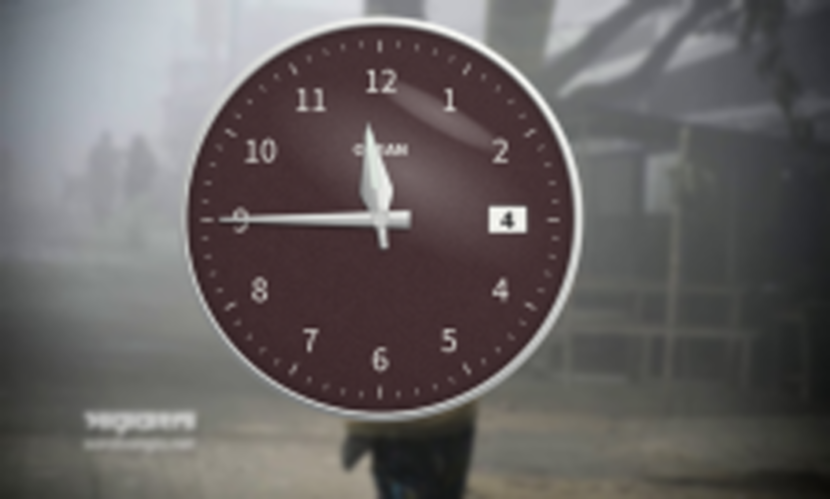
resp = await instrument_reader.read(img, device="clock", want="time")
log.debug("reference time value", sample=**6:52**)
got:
**11:45**
